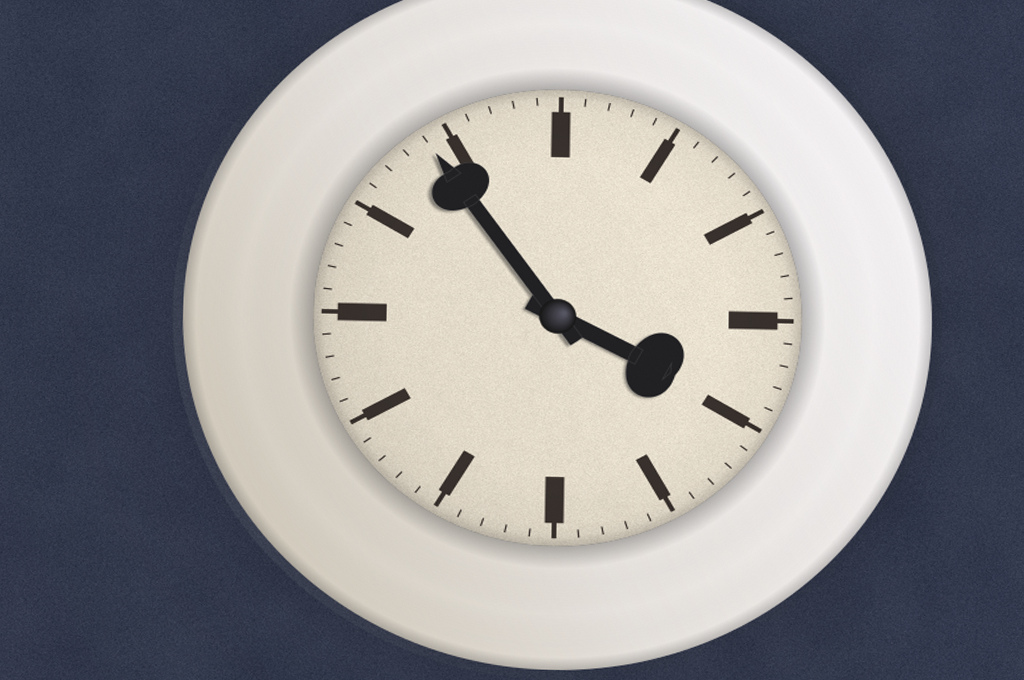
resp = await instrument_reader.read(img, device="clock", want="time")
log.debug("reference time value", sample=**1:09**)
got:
**3:54**
